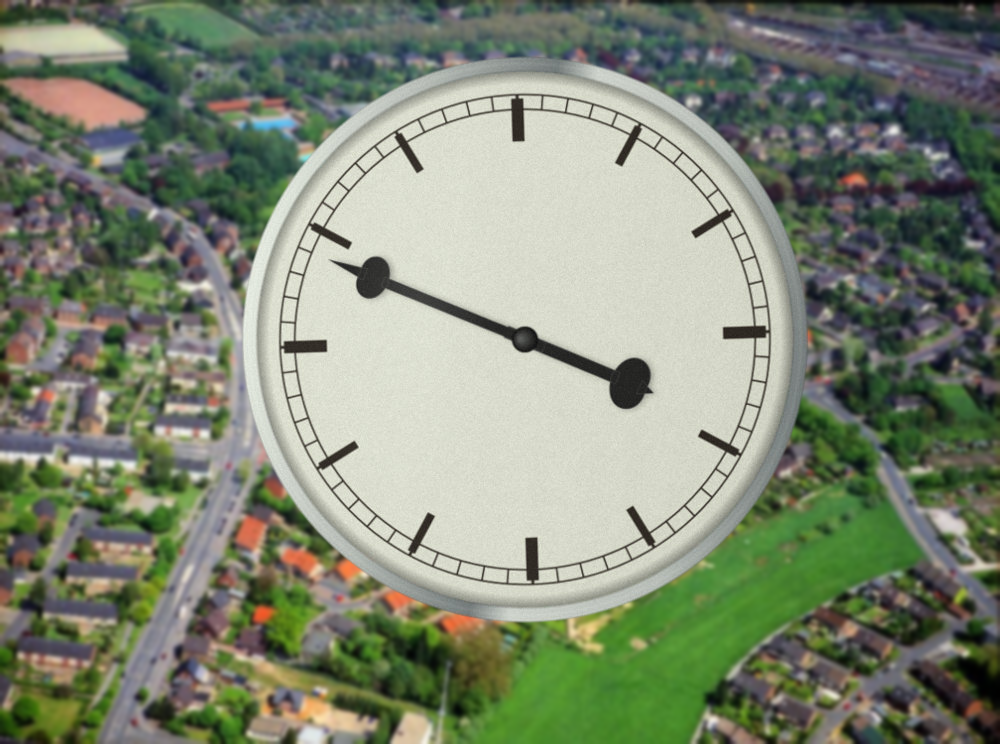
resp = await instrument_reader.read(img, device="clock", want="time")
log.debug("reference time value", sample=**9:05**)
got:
**3:49**
